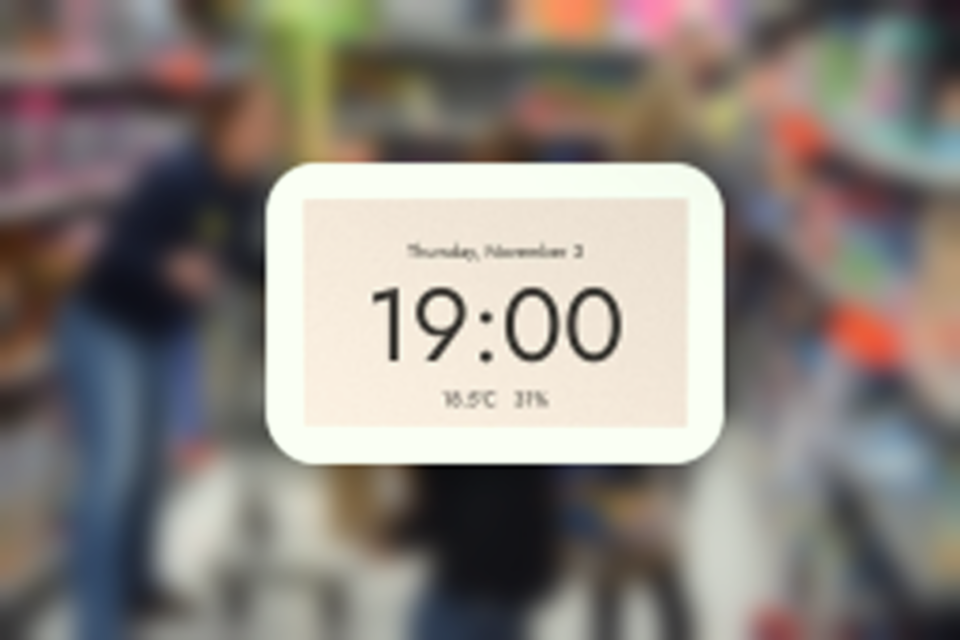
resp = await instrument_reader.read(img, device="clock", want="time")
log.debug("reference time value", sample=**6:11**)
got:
**19:00**
